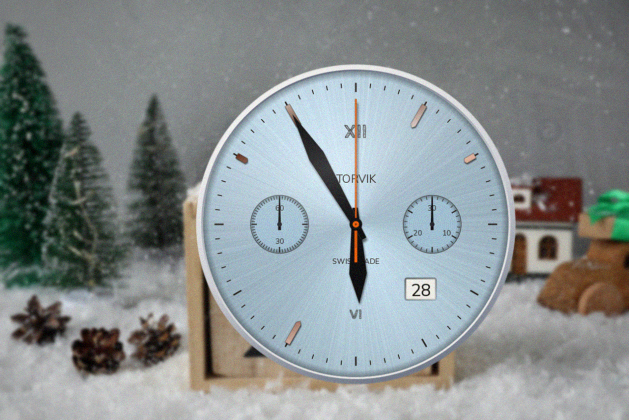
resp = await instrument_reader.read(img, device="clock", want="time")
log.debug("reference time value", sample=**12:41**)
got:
**5:55**
